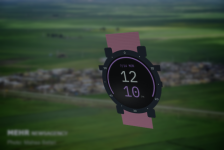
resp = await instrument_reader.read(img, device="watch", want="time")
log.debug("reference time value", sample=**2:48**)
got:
**12:10**
